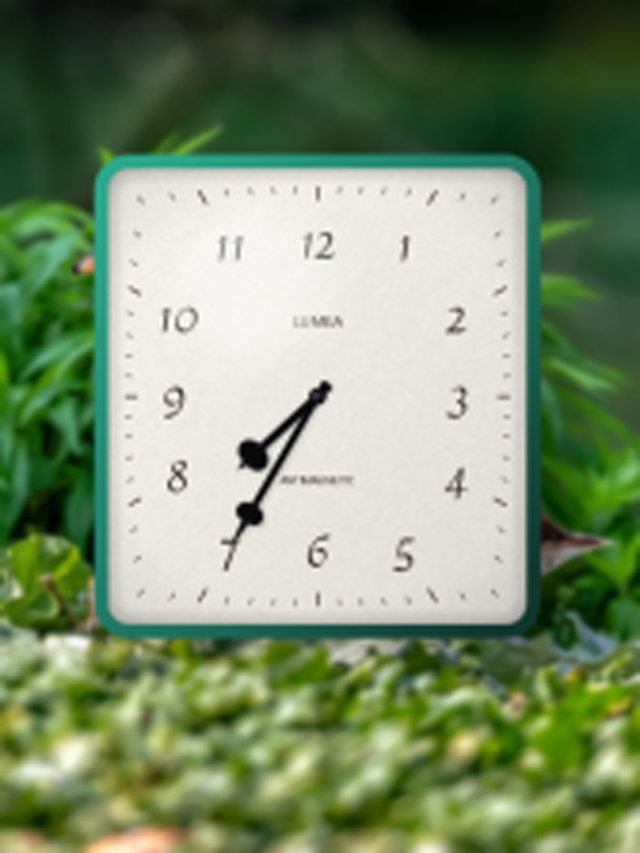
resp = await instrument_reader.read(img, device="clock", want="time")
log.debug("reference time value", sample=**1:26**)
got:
**7:35**
